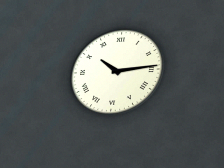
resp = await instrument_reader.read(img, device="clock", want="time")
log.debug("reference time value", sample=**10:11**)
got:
**10:14**
